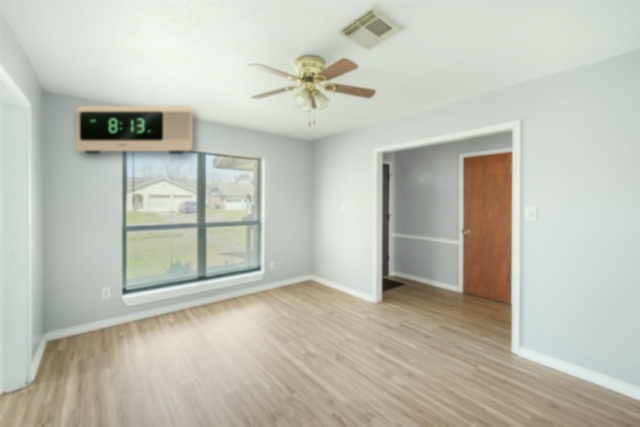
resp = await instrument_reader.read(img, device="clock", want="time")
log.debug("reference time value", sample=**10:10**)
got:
**8:13**
